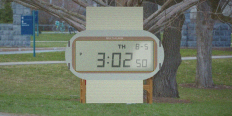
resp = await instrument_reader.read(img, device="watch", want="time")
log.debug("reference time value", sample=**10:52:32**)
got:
**3:02:50**
